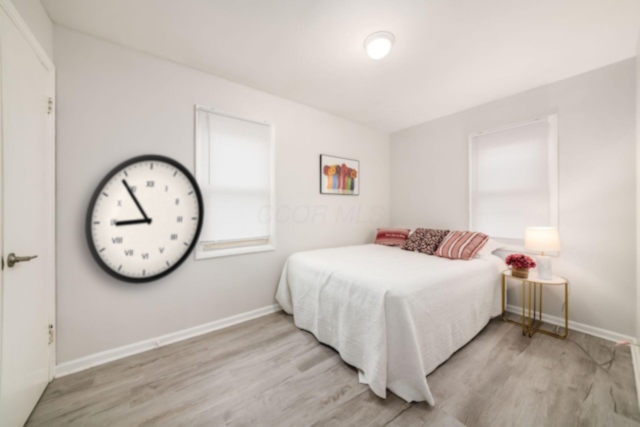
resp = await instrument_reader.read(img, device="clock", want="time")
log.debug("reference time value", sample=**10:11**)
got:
**8:54**
